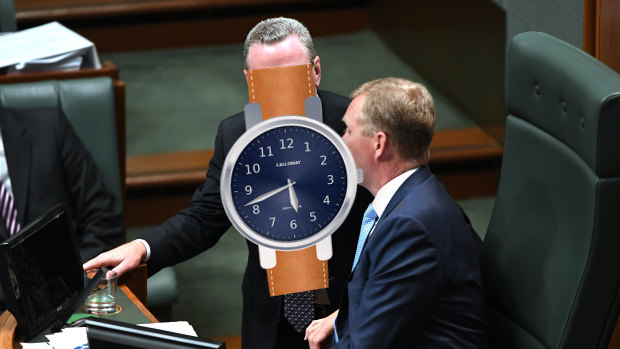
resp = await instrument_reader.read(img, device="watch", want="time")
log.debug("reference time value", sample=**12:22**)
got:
**5:42**
